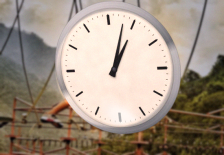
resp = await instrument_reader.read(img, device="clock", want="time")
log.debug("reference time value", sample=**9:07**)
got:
**1:03**
